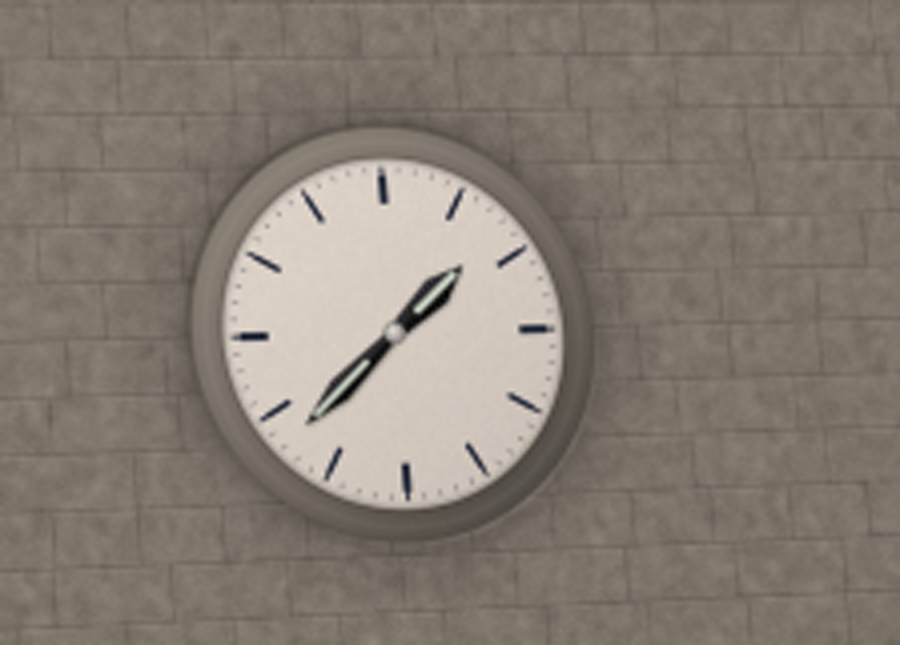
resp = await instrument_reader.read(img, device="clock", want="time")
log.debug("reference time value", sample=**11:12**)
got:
**1:38**
